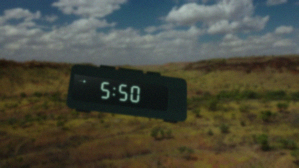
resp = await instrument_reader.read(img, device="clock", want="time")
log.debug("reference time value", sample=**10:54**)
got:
**5:50**
